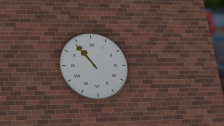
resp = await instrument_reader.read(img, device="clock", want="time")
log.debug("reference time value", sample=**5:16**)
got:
**10:54**
